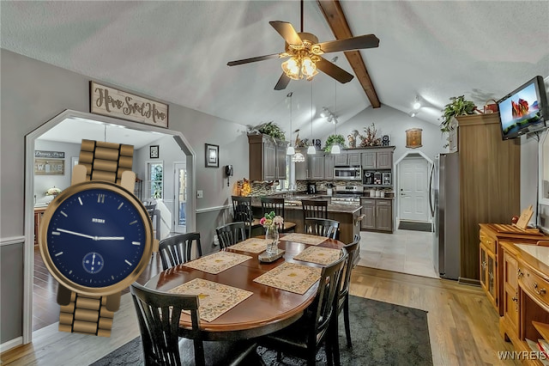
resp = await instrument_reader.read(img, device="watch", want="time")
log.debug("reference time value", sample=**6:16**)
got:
**2:46**
